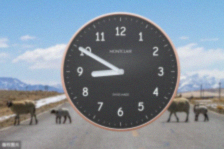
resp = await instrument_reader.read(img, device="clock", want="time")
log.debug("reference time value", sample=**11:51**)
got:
**8:50**
